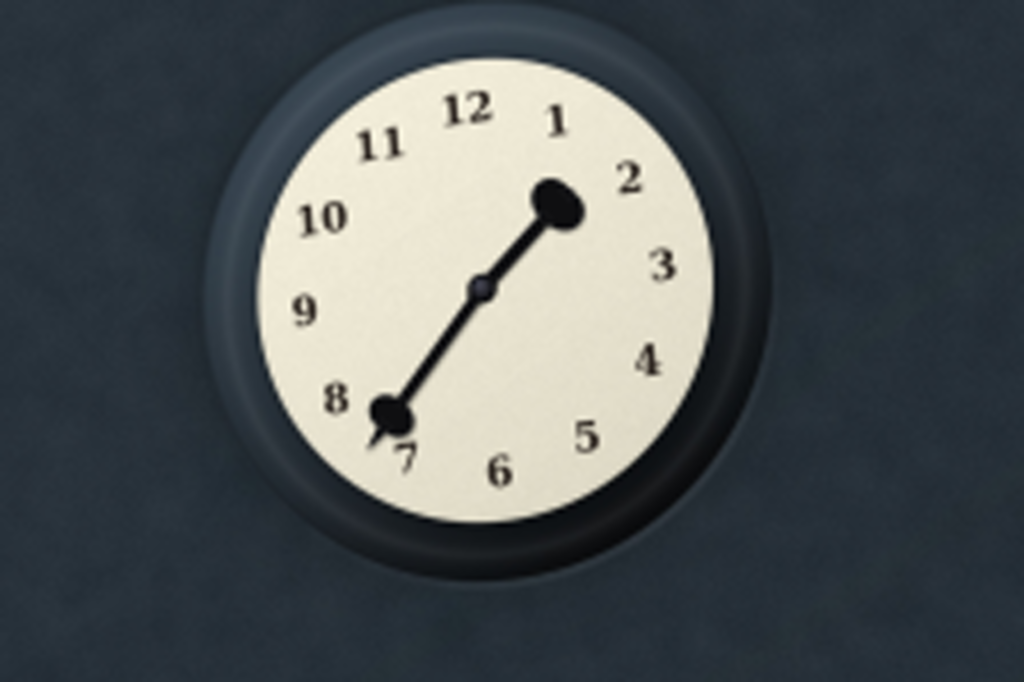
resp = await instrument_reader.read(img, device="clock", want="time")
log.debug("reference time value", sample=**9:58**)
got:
**1:37**
